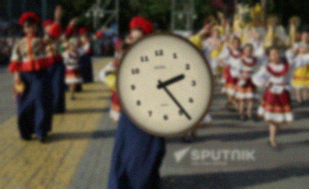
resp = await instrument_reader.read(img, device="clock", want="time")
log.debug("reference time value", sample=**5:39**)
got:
**2:24**
